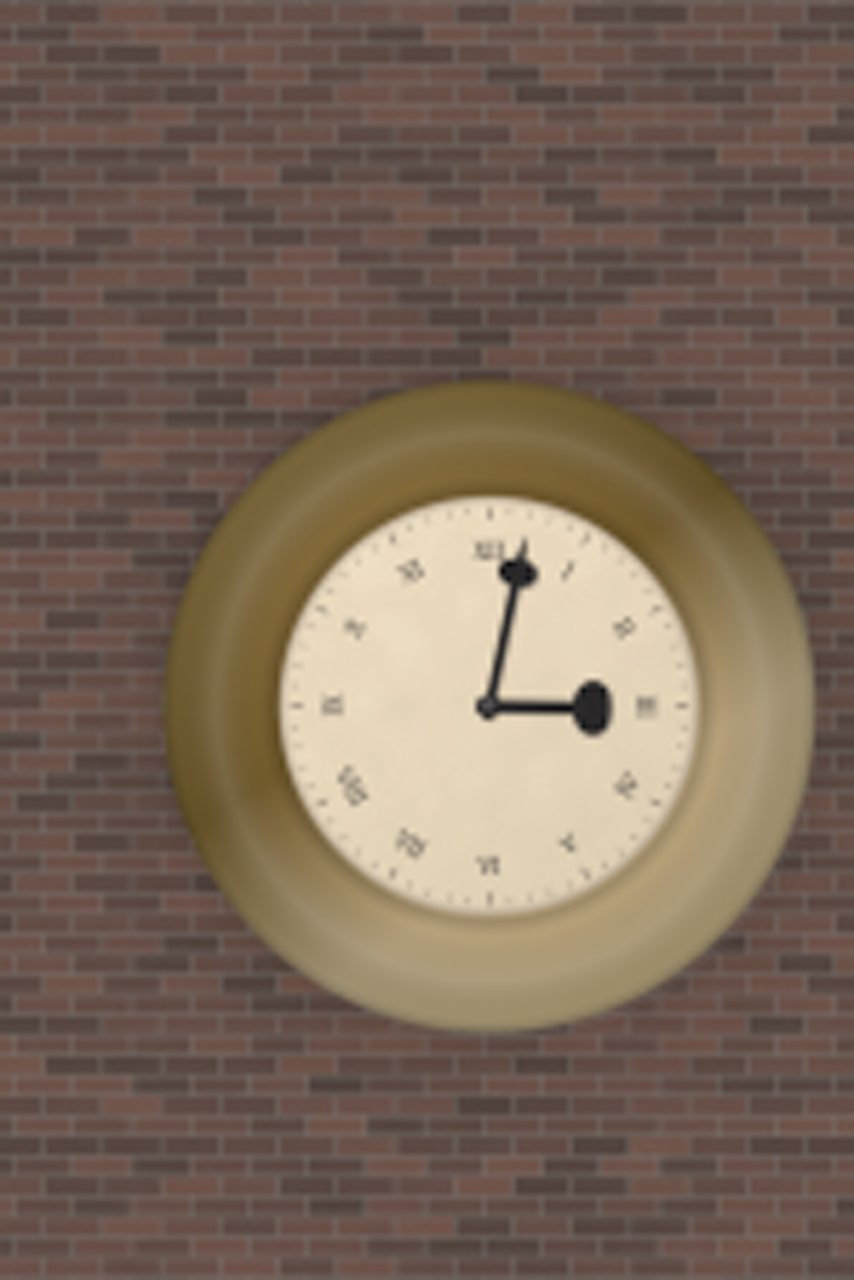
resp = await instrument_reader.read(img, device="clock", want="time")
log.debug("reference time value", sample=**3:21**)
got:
**3:02**
